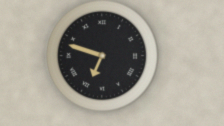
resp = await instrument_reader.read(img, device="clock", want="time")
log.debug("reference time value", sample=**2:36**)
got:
**6:48**
